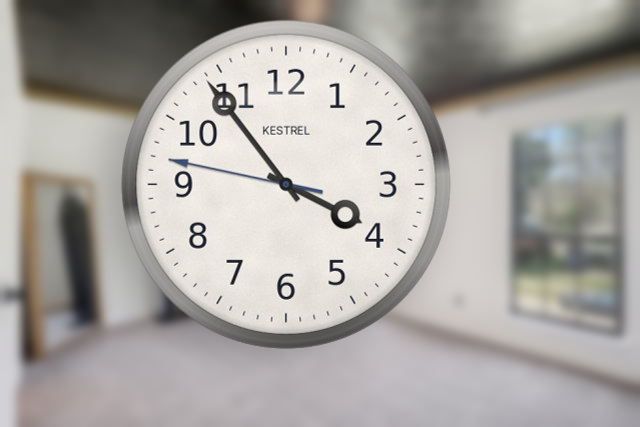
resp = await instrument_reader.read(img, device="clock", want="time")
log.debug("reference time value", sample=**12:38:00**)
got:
**3:53:47**
